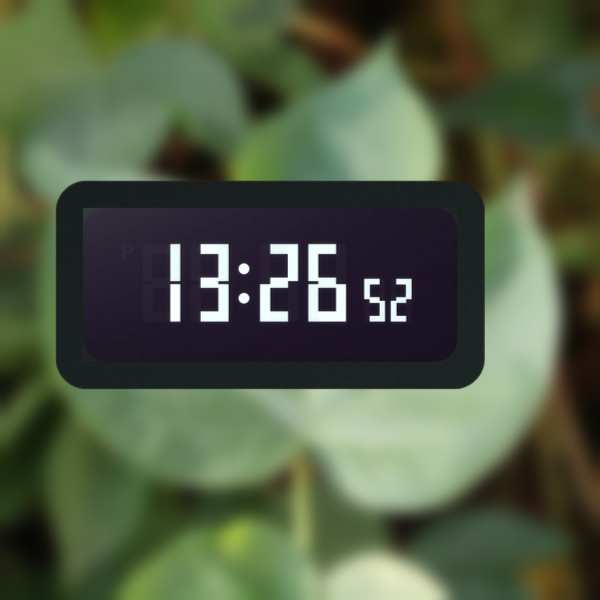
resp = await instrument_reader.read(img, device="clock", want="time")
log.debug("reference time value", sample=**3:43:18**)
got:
**13:26:52**
